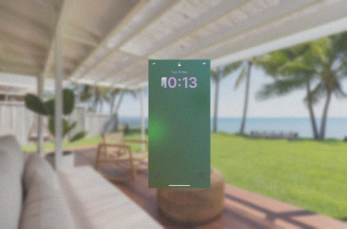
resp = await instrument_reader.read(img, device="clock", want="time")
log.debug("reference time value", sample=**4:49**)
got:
**10:13**
